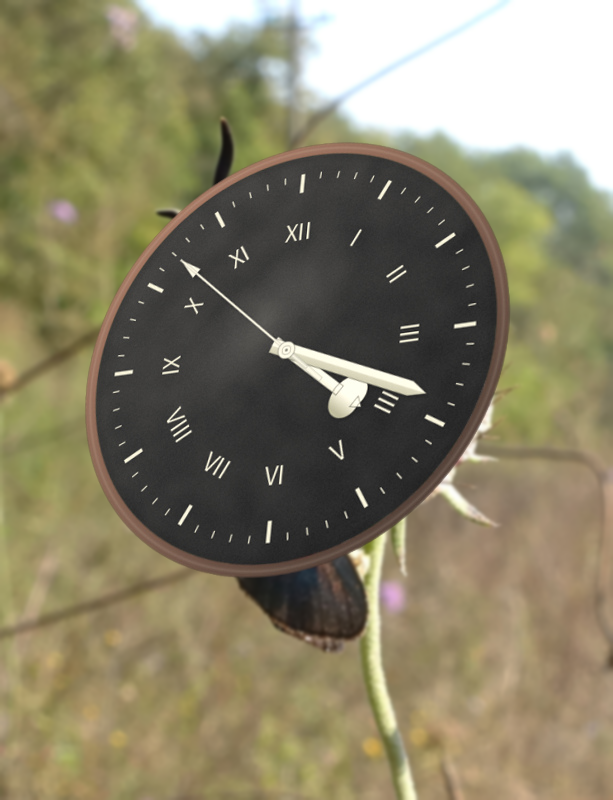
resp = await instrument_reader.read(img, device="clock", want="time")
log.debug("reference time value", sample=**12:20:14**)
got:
**4:18:52**
